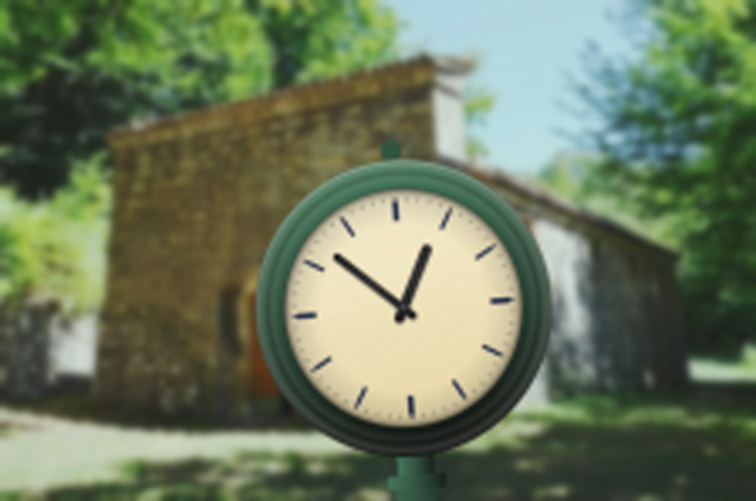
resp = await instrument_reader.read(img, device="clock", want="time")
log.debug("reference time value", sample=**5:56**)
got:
**12:52**
